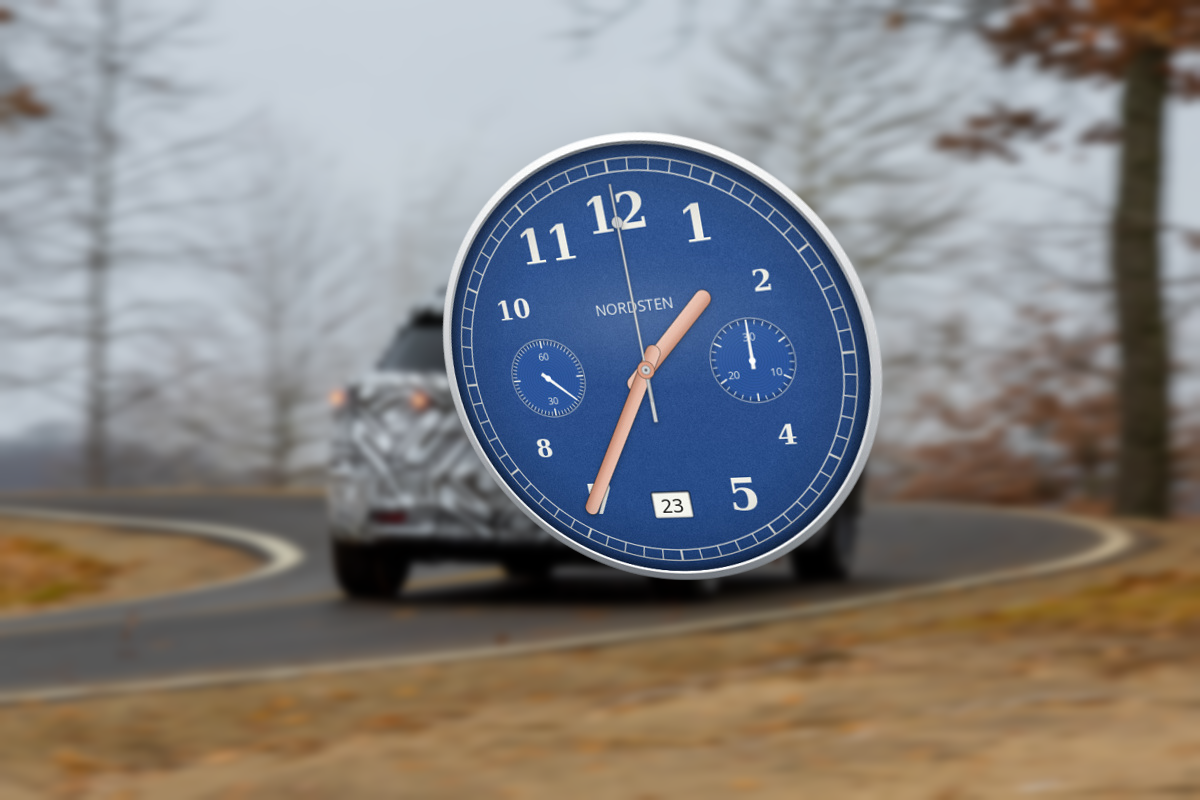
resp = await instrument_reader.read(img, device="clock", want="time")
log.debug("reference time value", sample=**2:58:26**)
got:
**1:35:22**
